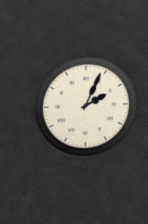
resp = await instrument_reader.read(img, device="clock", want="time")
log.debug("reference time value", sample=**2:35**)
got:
**2:04**
